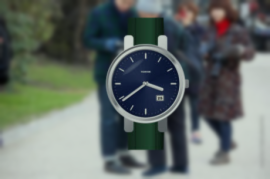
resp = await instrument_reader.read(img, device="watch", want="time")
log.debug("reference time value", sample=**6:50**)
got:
**3:39**
